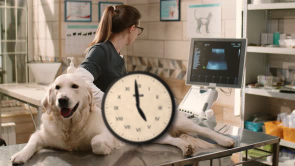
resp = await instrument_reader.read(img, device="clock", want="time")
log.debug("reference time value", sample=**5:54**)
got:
**4:59**
